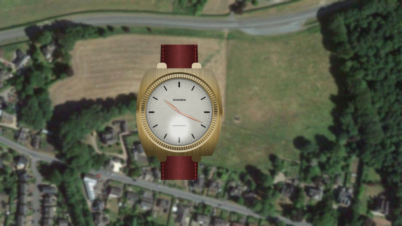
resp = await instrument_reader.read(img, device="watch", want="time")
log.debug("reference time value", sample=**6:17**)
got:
**10:19**
